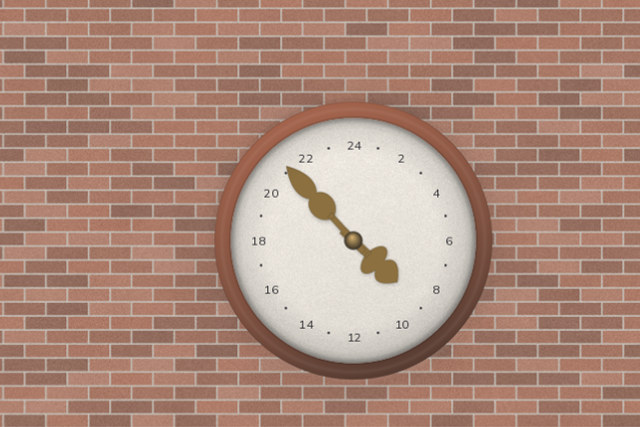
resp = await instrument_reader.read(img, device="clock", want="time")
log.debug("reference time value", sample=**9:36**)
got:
**8:53**
